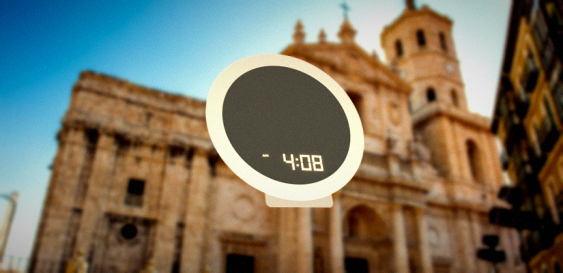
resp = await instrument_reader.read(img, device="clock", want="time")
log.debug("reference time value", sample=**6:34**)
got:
**4:08**
